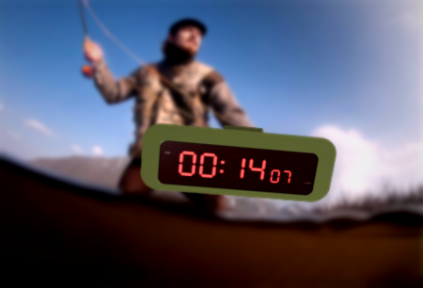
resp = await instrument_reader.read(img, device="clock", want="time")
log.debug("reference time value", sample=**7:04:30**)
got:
**0:14:07**
